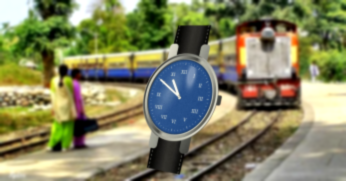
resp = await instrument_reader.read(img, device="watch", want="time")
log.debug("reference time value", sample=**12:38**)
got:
**10:50**
